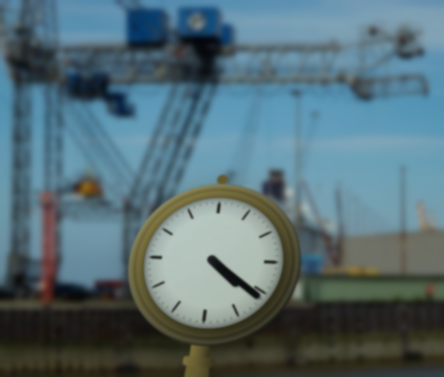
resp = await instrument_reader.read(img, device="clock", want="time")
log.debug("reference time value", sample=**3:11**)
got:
**4:21**
